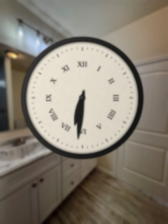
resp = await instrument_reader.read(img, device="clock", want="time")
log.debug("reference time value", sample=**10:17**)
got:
**6:31**
